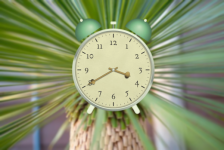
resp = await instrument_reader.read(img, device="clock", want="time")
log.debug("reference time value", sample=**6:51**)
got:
**3:40**
